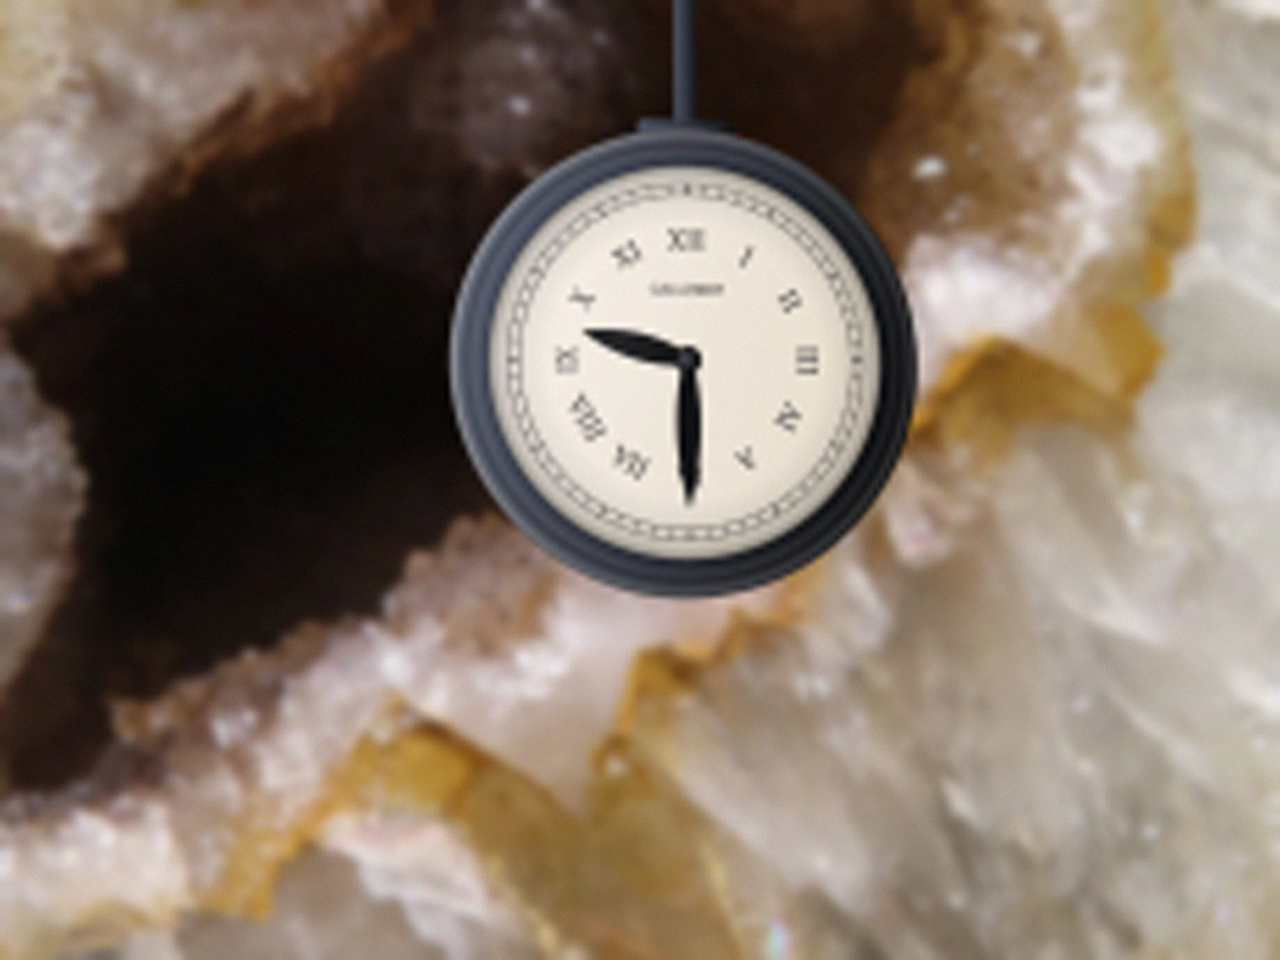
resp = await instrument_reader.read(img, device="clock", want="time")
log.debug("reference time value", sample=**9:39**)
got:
**9:30**
